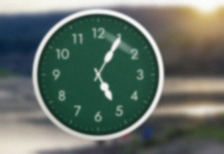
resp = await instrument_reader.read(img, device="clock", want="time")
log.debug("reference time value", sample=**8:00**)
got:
**5:05**
